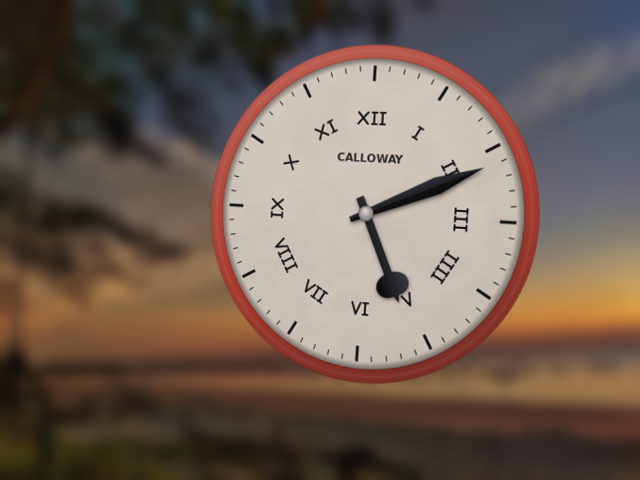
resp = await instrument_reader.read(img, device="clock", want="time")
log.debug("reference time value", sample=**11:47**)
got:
**5:11**
